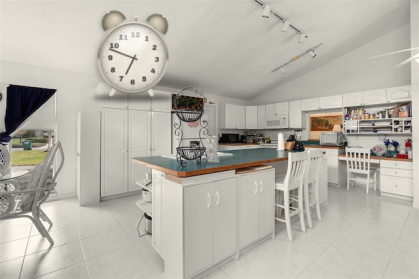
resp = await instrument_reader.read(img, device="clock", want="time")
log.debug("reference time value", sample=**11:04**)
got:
**6:48**
